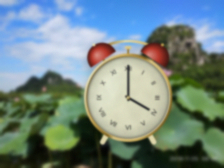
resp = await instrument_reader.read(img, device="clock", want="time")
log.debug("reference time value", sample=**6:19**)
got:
**4:00**
